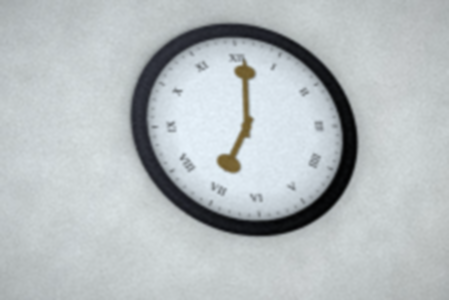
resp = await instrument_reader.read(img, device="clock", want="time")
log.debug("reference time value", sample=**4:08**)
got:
**7:01**
